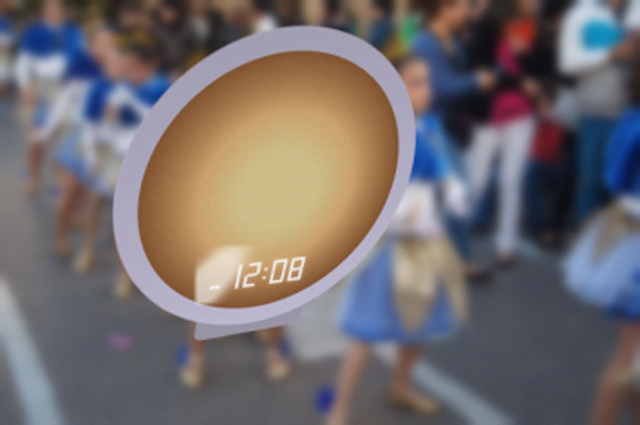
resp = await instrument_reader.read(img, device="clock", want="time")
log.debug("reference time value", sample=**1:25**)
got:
**12:08**
